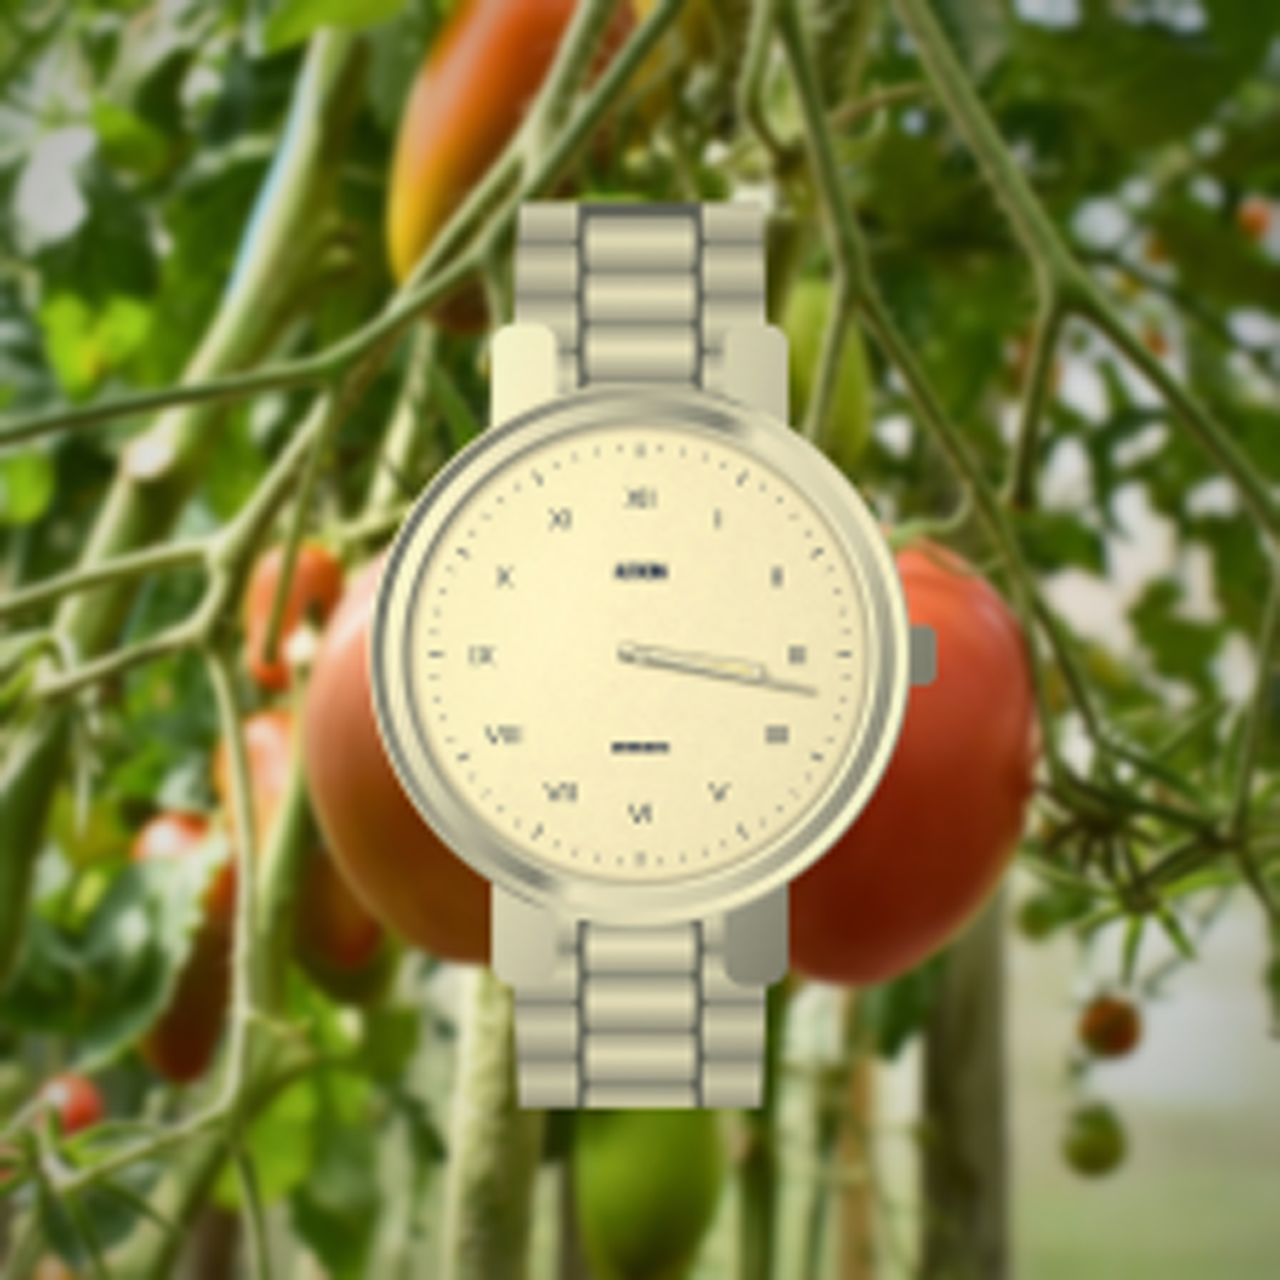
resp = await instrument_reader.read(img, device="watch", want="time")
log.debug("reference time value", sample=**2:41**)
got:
**3:17**
